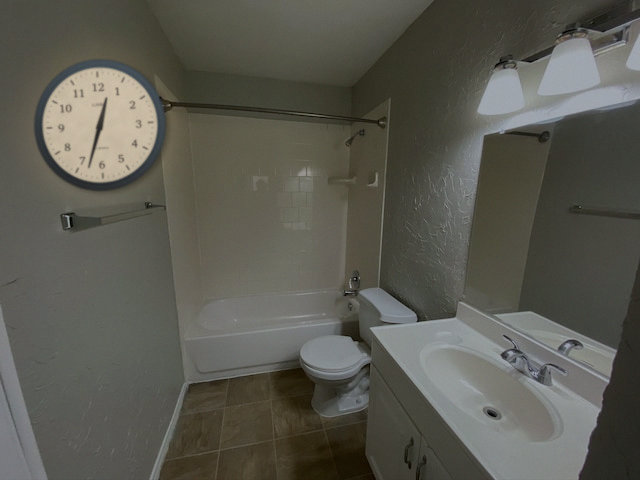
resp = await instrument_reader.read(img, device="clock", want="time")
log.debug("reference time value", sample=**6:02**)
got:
**12:33**
